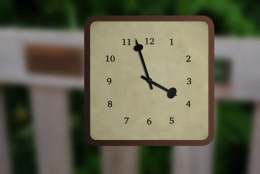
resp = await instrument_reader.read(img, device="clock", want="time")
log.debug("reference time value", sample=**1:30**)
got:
**3:57**
